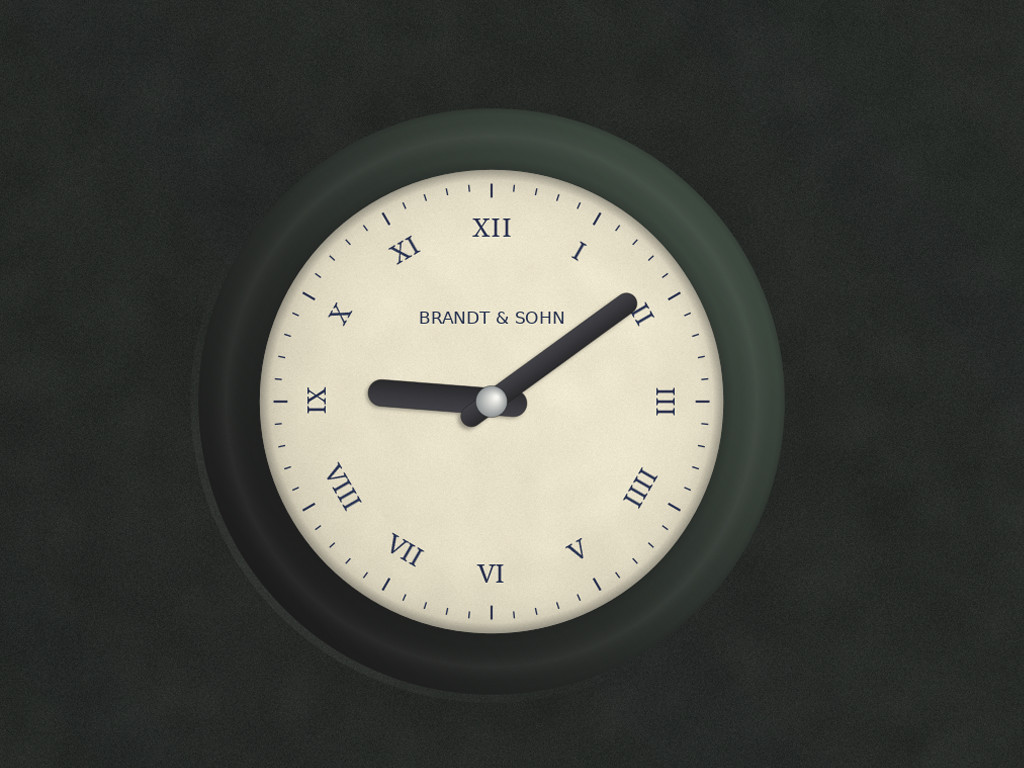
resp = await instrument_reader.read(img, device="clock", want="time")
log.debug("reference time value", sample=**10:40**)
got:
**9:09**
